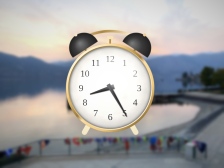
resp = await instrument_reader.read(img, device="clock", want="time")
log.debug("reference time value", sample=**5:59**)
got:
**8:25**
